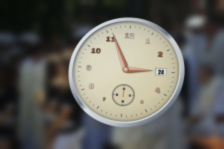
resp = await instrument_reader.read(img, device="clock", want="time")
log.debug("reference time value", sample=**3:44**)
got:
**2:56**
